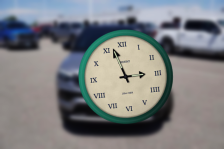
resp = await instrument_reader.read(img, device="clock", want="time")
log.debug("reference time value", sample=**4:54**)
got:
**2:57**
